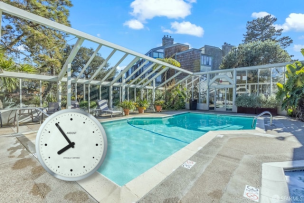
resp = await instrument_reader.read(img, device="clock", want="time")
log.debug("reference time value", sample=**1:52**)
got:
**7:54**
